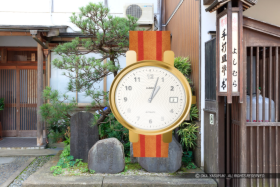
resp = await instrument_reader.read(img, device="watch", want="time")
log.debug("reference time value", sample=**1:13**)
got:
**1:03**
